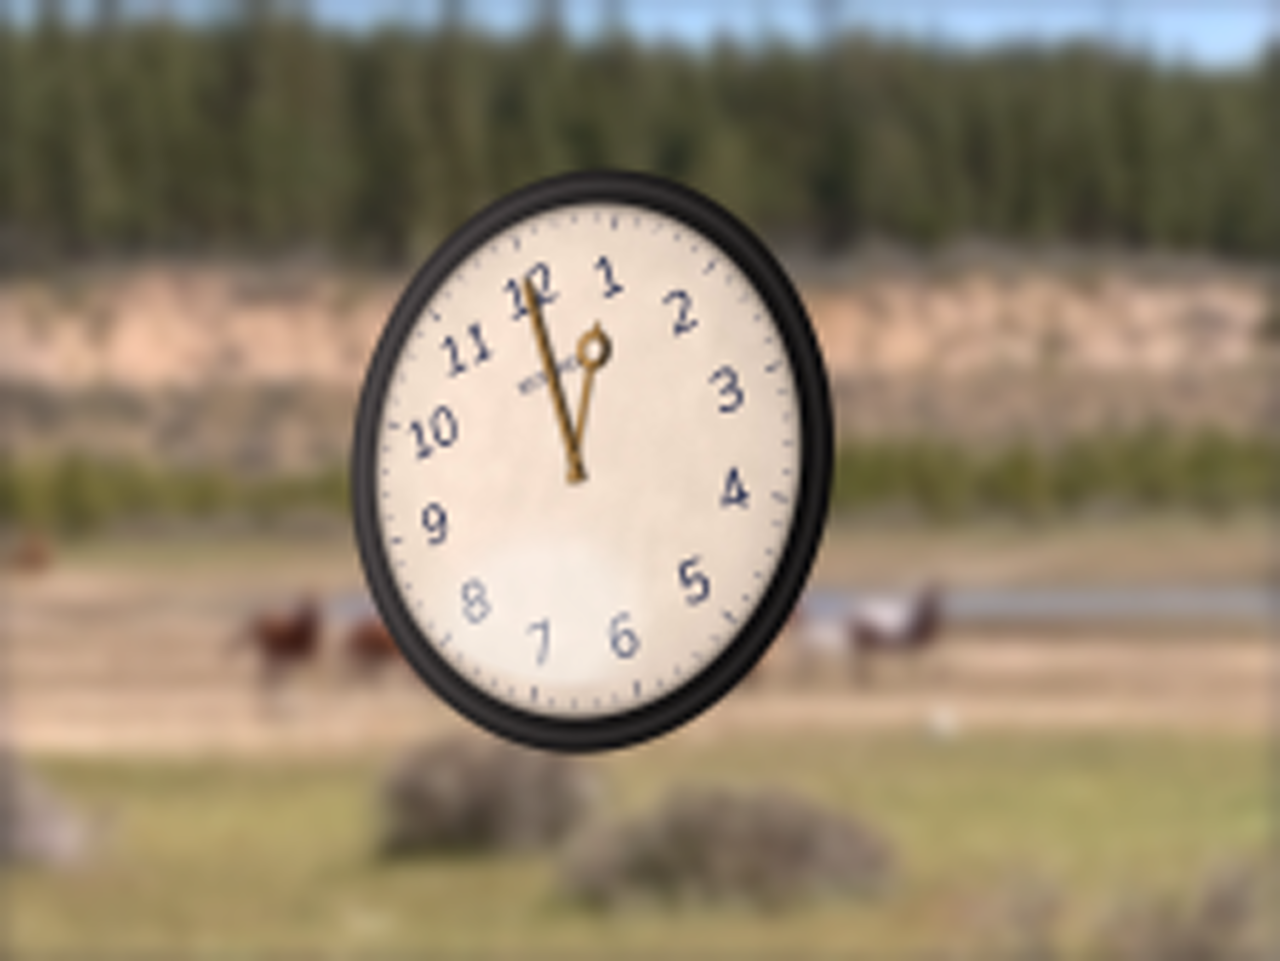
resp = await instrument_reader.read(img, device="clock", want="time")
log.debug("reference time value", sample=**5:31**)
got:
**1:00**
